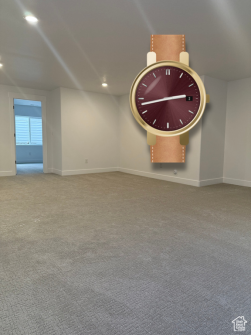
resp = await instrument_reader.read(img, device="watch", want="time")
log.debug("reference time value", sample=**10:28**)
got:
**2:43**
